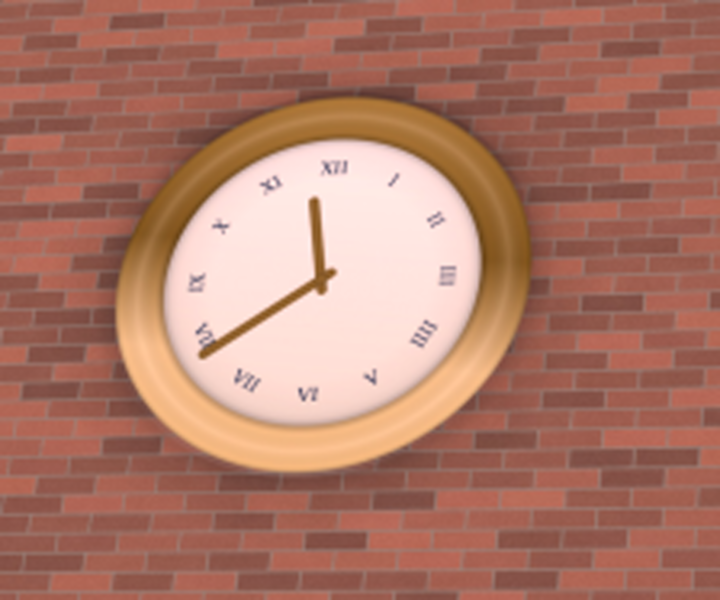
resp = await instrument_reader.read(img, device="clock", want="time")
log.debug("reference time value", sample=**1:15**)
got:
**11:39**
